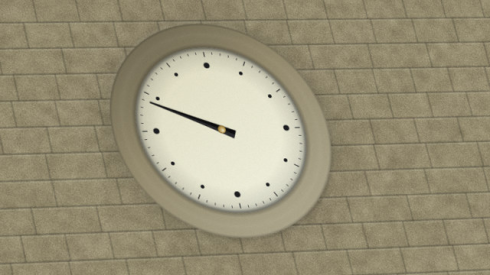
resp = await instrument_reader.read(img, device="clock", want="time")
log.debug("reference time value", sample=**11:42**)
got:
**9:49**
